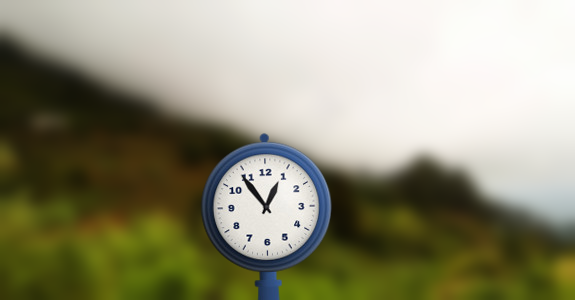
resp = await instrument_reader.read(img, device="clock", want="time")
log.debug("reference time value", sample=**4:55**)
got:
**12:54**
